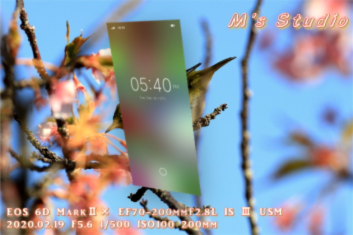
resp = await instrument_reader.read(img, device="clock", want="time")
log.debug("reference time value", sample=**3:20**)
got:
**5:40**
